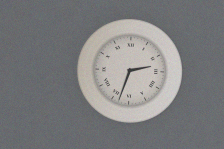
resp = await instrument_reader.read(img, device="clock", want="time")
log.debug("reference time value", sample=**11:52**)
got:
**2:33**
